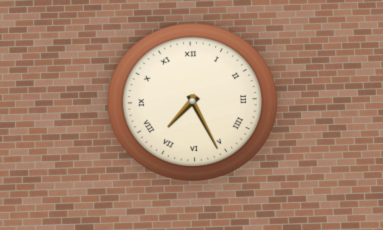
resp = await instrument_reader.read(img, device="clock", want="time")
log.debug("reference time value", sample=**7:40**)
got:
**7:26**
